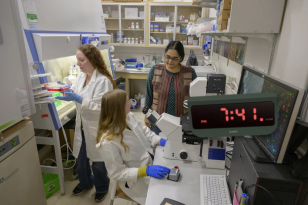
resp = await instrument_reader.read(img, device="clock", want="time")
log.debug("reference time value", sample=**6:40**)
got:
**7:41**
